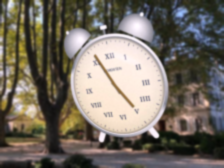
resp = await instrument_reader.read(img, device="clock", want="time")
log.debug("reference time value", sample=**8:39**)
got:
**4:56**
